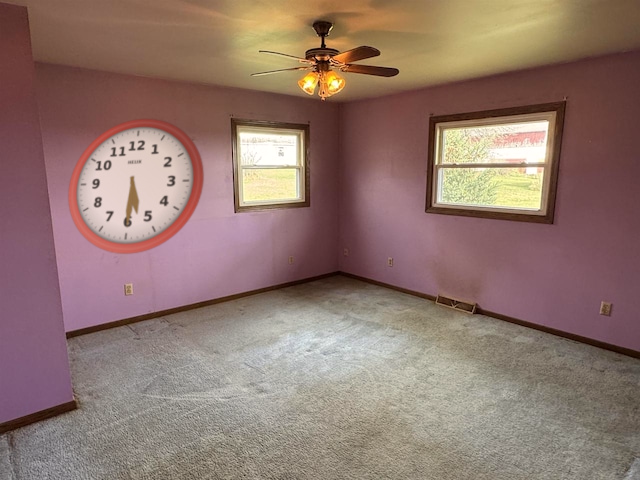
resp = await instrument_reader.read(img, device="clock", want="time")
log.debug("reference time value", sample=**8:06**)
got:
**5:30**
